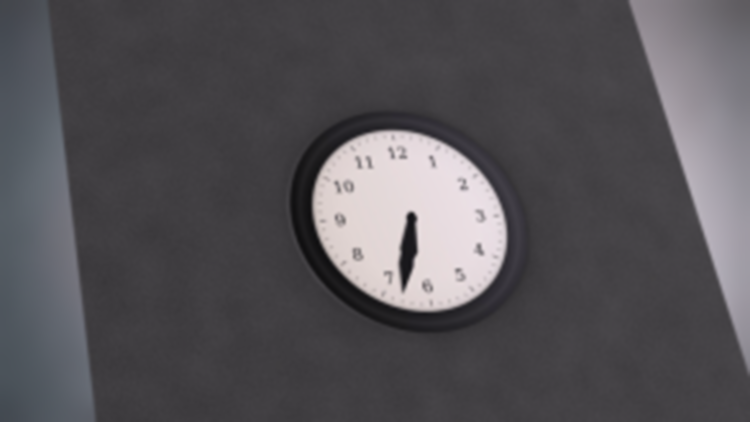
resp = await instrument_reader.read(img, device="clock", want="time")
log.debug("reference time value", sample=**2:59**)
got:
**6:33**
